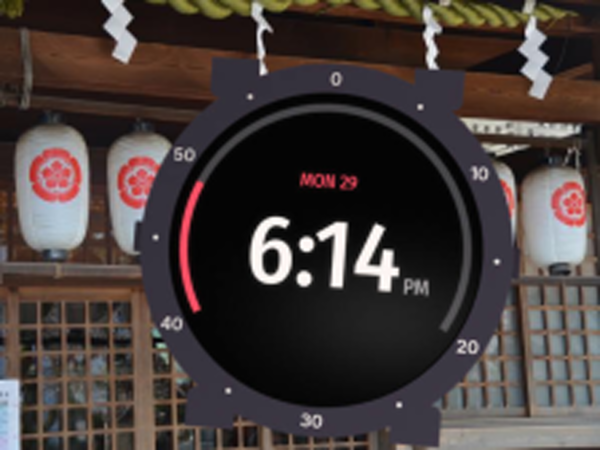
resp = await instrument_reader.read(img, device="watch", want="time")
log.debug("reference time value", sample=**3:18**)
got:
**6:14**
